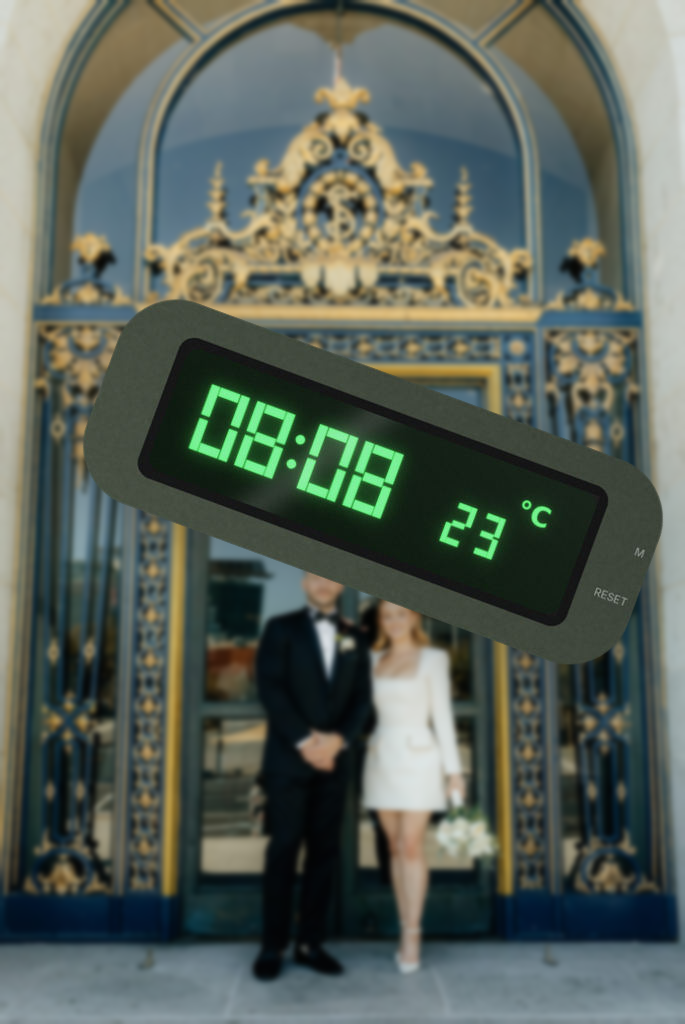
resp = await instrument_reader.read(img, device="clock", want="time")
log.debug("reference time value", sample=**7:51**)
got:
**8:08**
